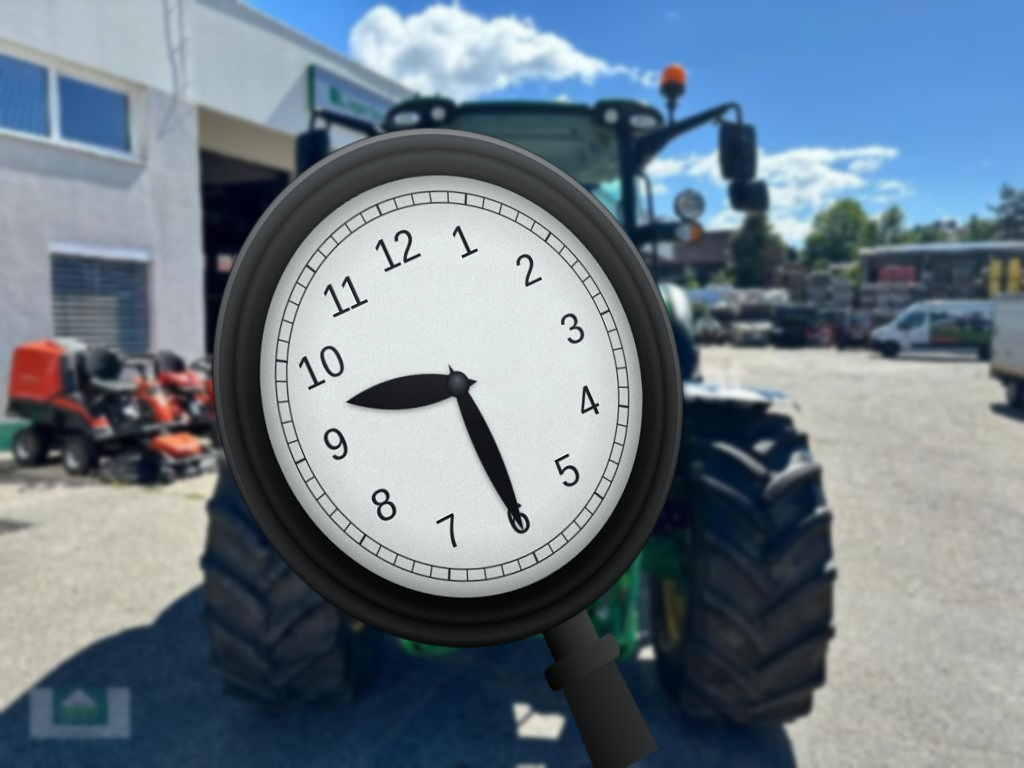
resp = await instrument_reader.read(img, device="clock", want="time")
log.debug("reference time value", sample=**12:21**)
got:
**9:30**
